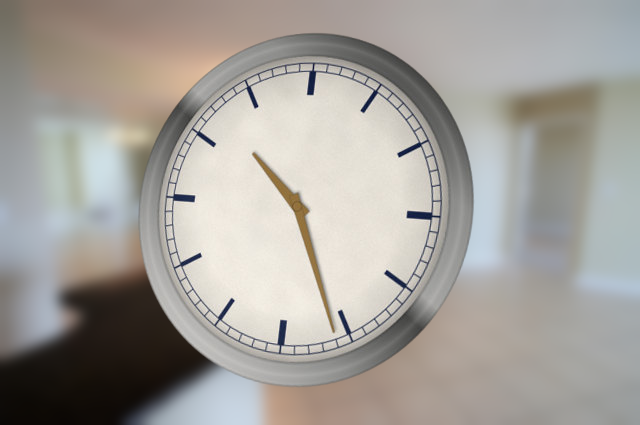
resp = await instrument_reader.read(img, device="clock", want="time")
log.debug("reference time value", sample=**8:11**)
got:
**10:26**
